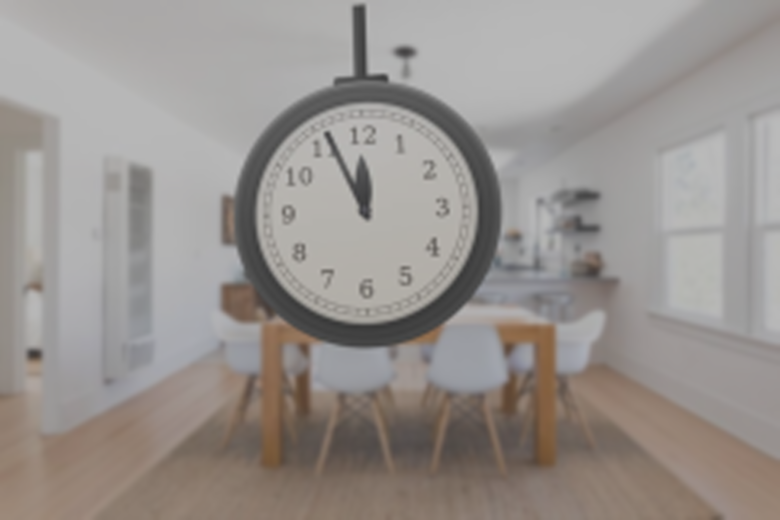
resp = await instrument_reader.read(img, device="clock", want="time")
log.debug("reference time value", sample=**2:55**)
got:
**11:56**
